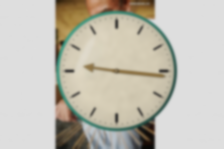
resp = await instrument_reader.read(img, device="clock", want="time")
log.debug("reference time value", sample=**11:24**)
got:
**9:16**
